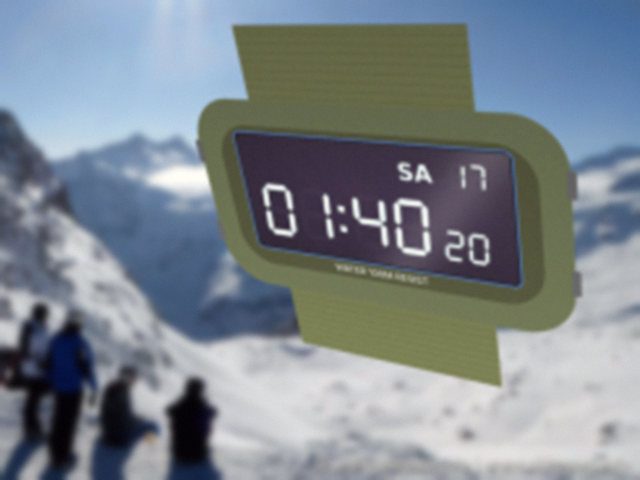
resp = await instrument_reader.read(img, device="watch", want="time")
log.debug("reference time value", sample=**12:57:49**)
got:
**1:40:20**
